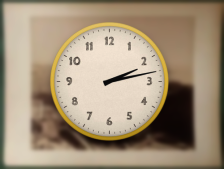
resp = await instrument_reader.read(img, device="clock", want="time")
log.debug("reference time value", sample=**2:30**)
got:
**2:13**
